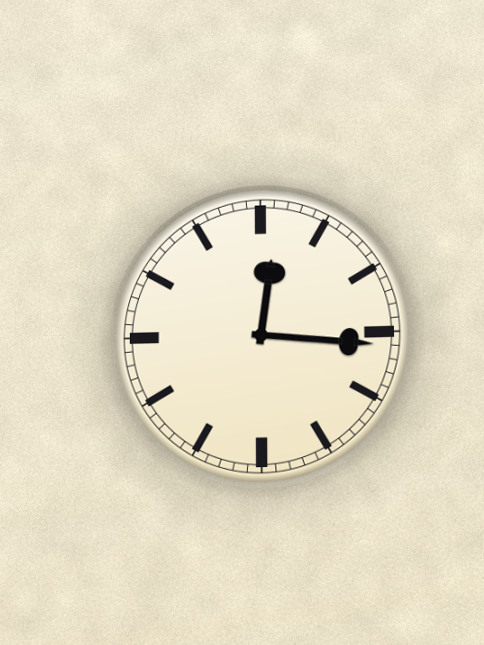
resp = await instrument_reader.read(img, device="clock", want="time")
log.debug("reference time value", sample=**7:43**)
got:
**12:16**
